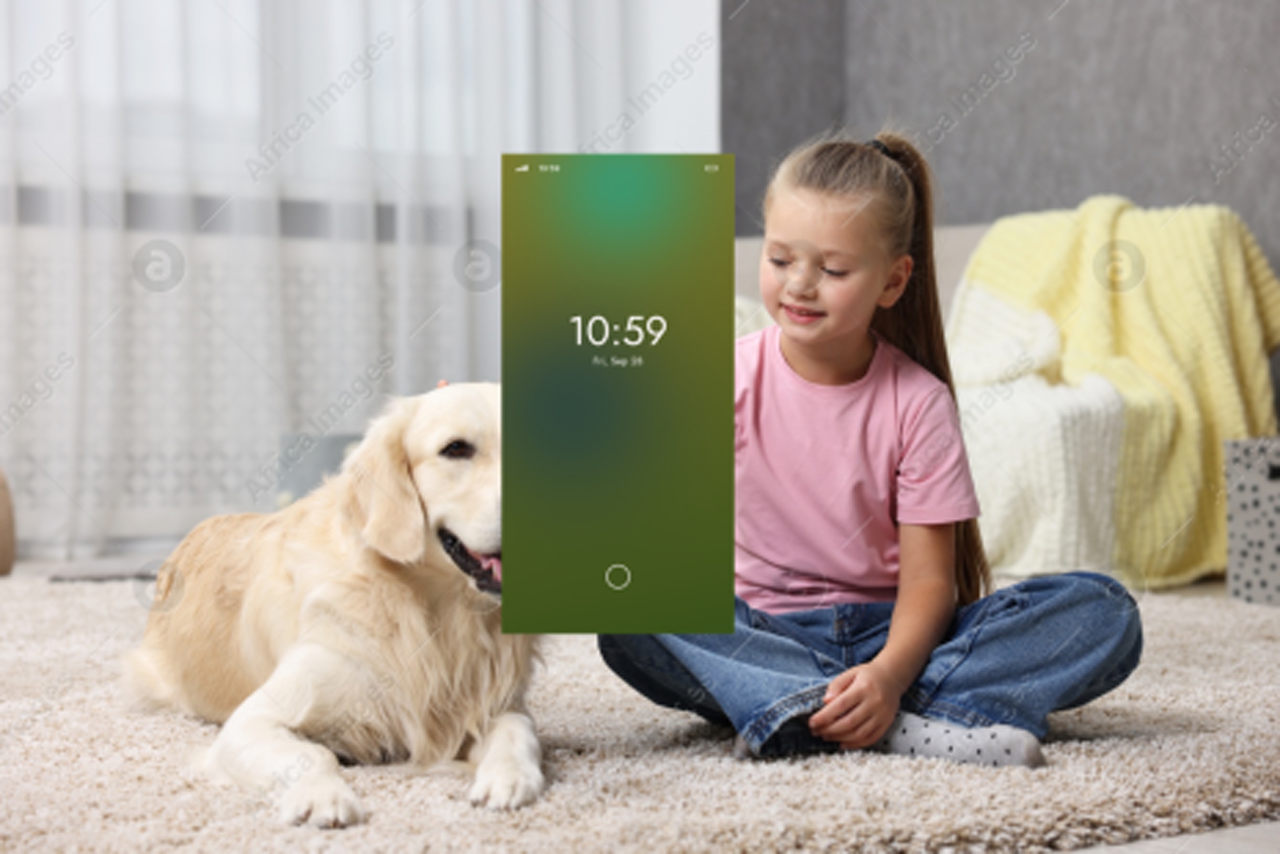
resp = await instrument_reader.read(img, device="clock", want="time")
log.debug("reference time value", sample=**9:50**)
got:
**10:59**
